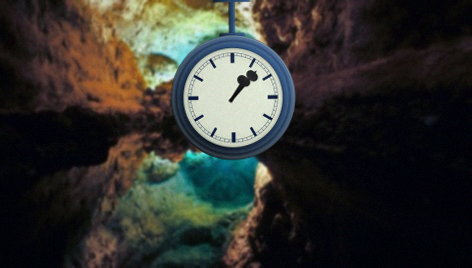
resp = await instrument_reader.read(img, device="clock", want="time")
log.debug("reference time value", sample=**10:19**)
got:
**1:07**
